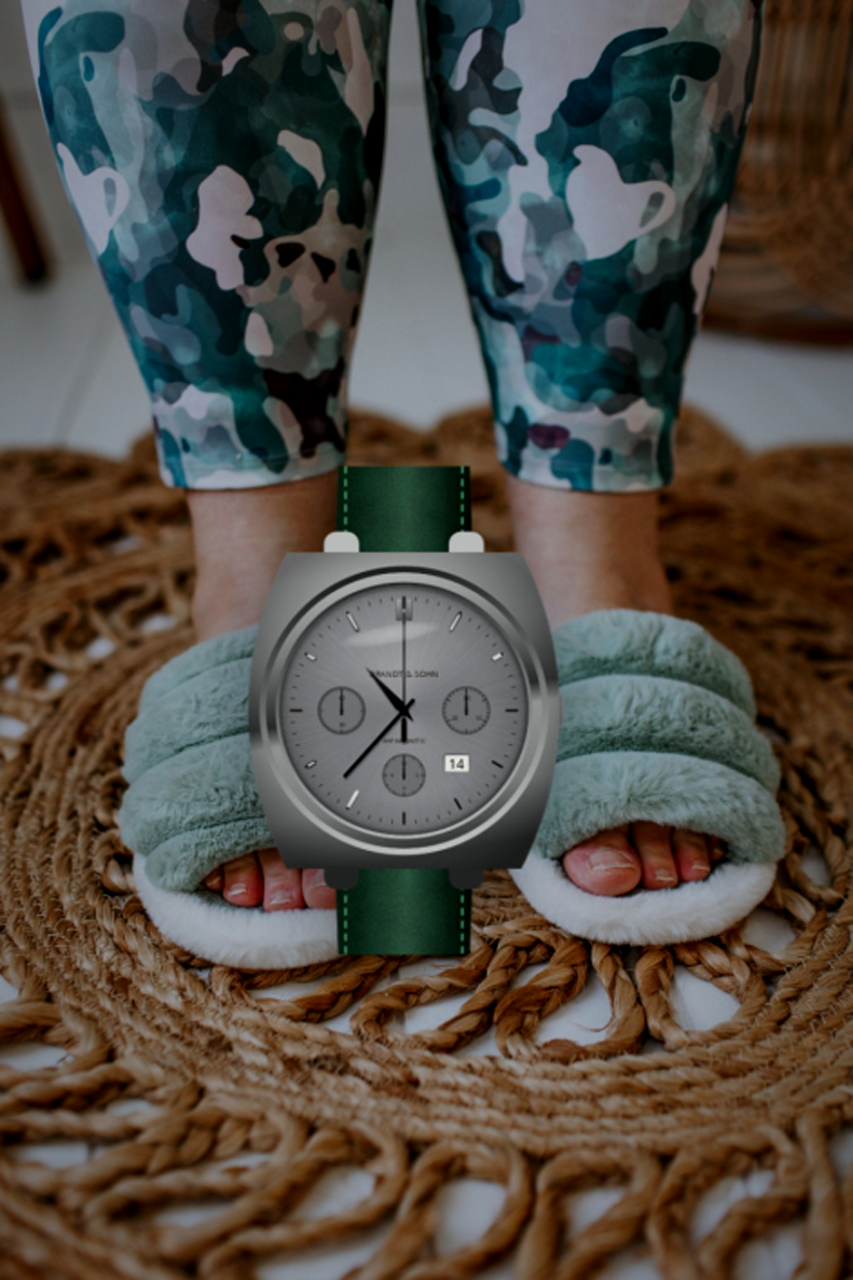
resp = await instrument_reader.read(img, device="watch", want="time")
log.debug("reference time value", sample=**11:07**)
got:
**10:37**
